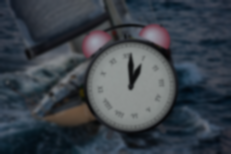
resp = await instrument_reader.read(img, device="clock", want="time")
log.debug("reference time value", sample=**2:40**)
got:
**1:01**
